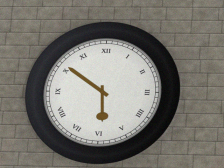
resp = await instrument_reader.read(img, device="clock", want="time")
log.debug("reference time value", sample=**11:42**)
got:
**5:51**
